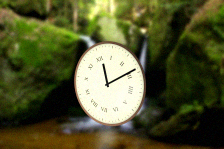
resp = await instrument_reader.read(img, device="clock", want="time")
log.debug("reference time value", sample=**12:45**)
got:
**12:14**
